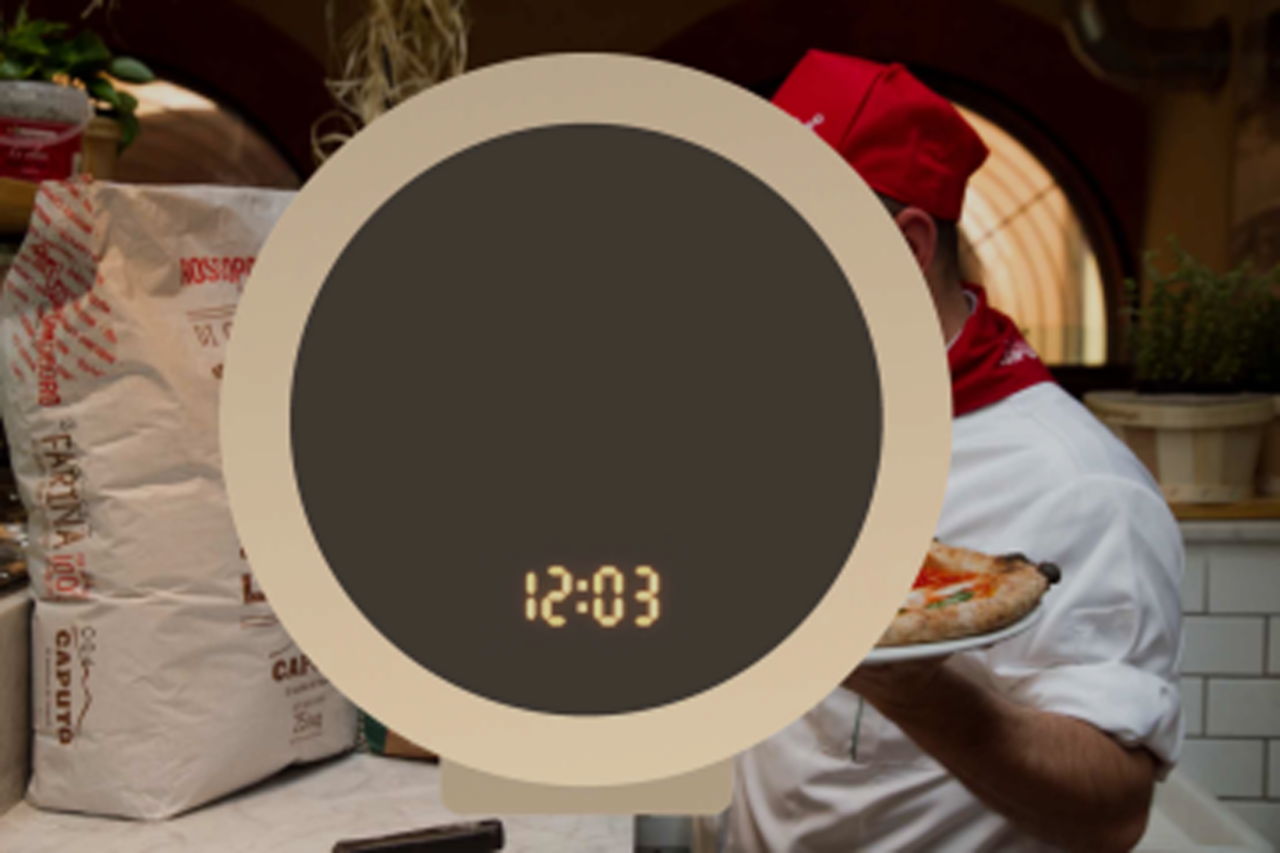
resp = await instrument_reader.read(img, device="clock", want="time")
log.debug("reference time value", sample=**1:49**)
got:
**12:03**
